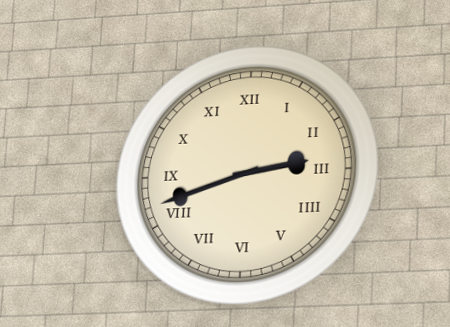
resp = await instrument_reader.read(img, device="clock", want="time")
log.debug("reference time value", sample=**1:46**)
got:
**2:42**
